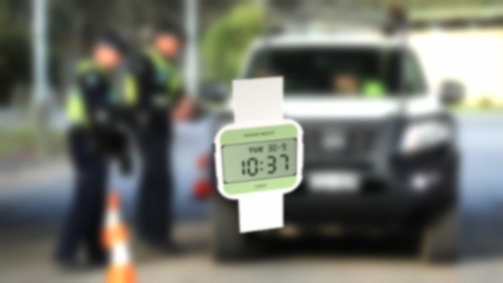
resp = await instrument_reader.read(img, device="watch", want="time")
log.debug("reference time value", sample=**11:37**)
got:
**10:37**
